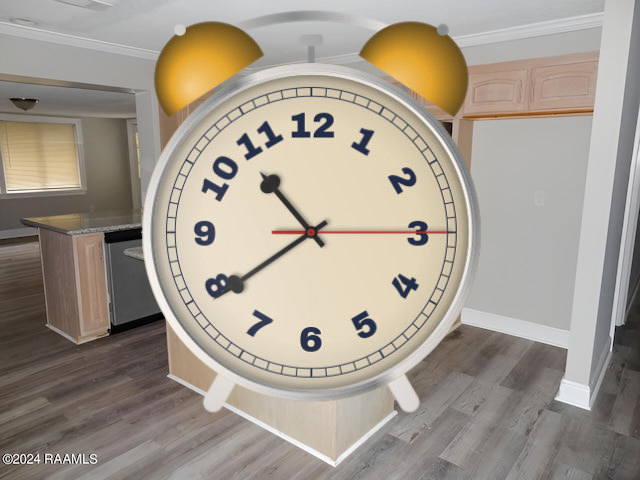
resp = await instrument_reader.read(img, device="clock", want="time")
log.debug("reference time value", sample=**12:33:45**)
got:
**10:39:15**
